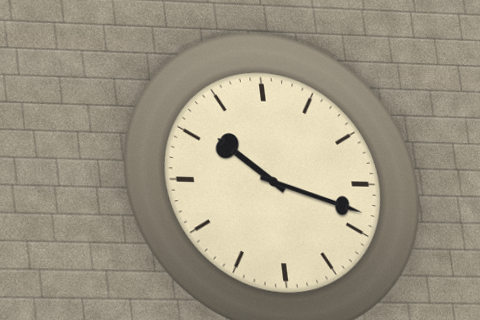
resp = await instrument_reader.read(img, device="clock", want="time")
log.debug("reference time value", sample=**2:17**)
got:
**10:18**
